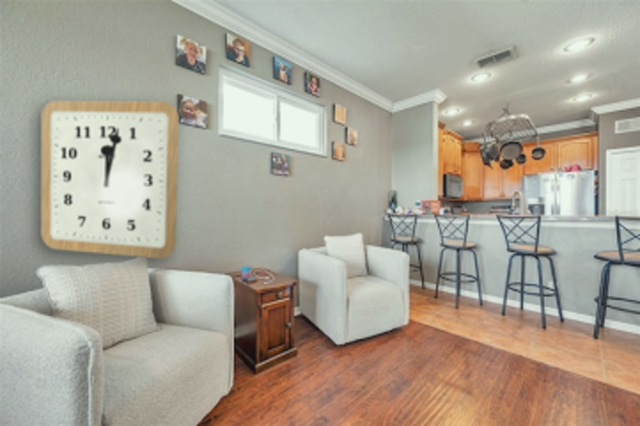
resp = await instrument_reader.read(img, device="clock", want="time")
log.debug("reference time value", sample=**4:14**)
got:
**12:02**
